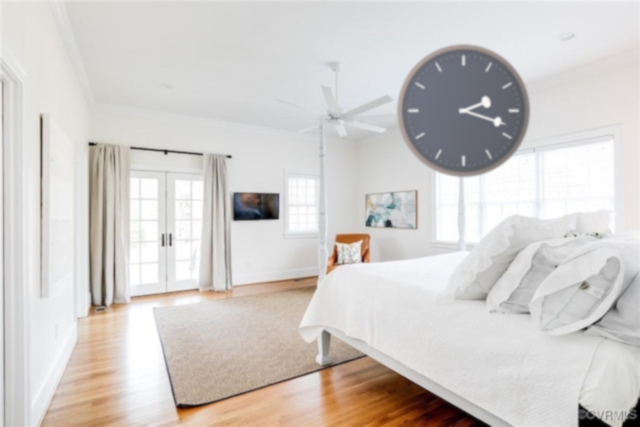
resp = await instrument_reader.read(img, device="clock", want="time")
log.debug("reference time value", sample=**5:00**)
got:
**2:18**
